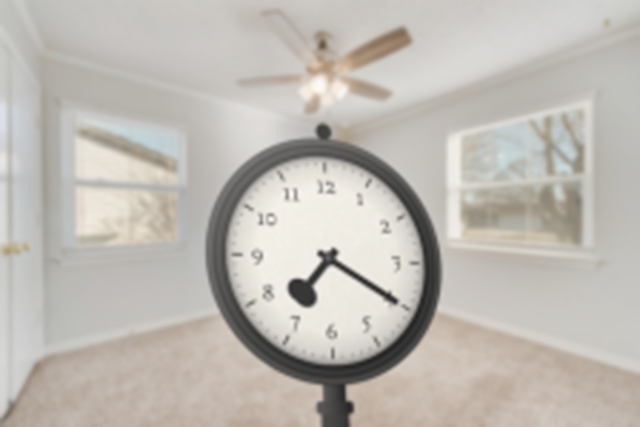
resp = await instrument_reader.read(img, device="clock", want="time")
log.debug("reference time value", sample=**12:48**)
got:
**7:20**
